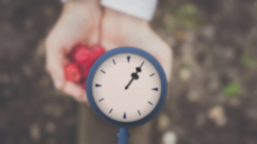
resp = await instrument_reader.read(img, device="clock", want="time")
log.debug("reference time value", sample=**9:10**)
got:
**1:05**
